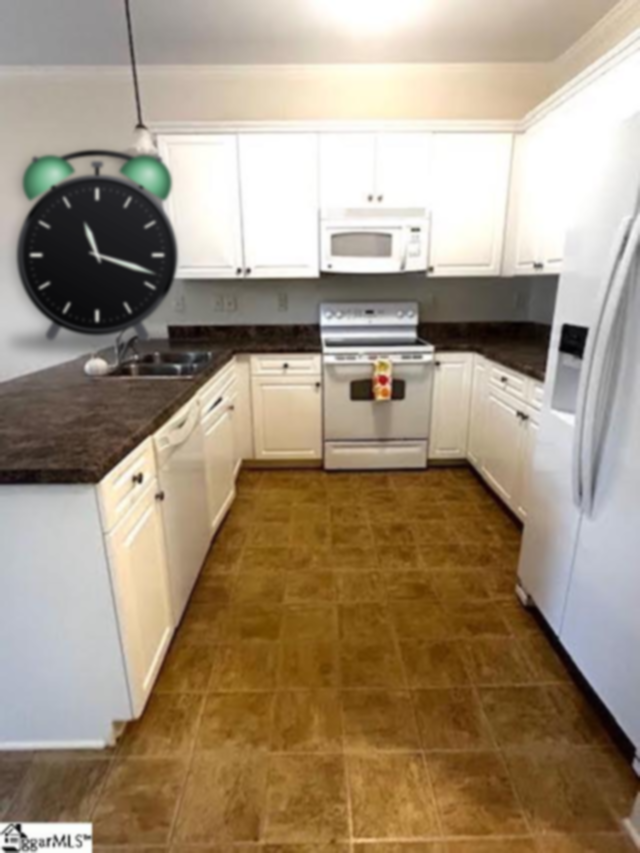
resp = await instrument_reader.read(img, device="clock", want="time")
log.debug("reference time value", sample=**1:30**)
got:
**11:18**
